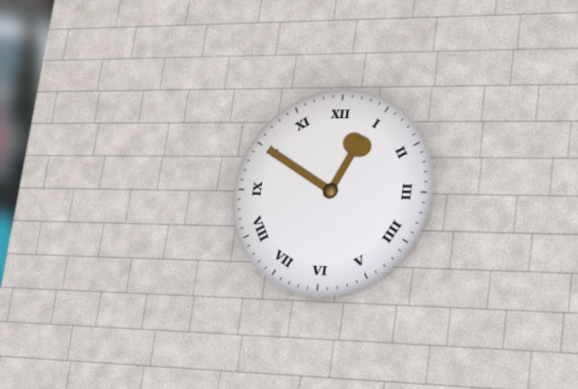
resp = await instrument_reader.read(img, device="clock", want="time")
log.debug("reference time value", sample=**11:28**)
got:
**12:50**
